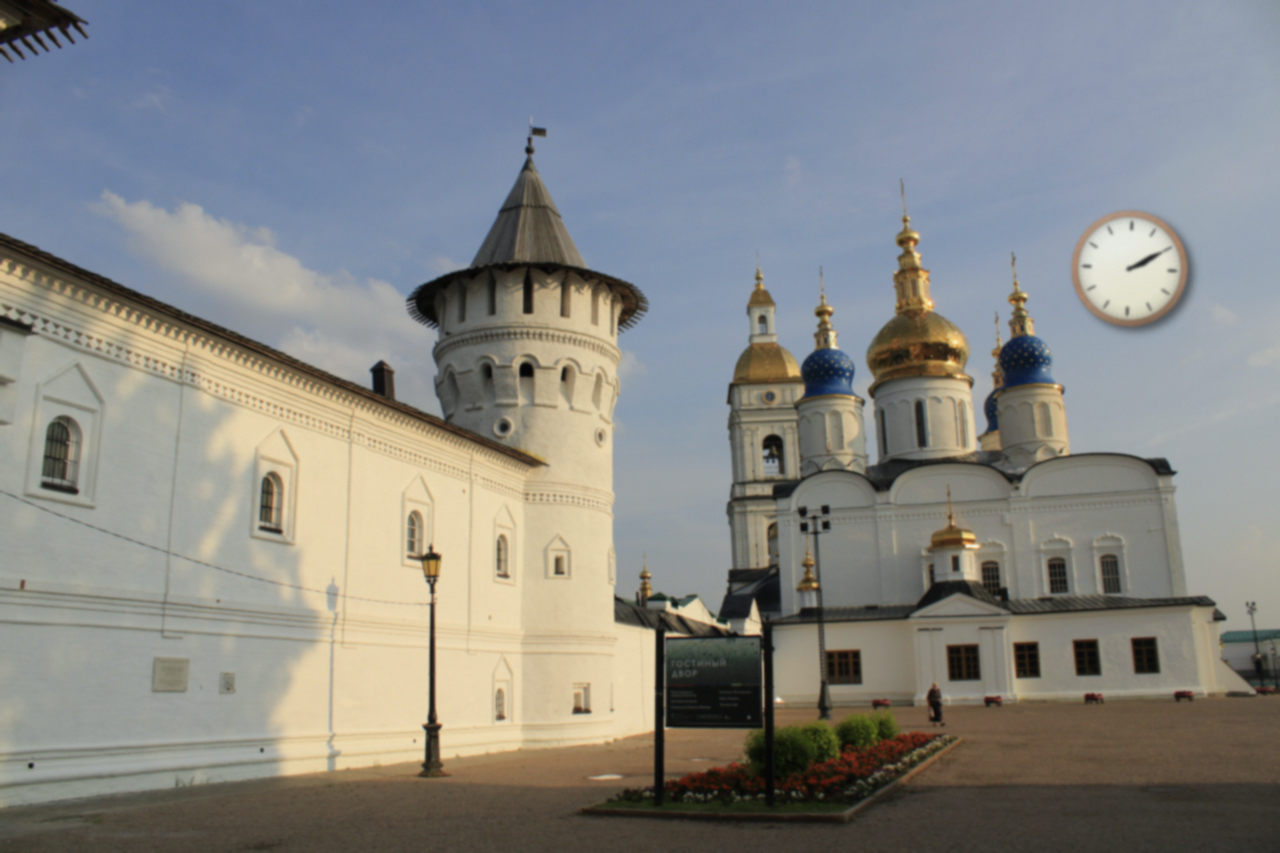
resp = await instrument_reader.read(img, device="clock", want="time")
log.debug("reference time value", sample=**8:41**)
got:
**2:10**
